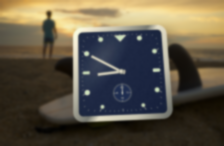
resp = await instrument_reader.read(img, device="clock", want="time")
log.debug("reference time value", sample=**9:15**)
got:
**8:50**
